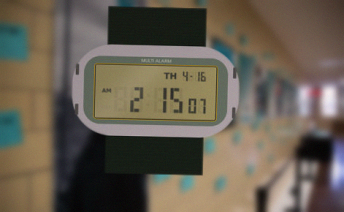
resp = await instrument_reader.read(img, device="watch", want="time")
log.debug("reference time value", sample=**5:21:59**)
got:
**2:15:07**
